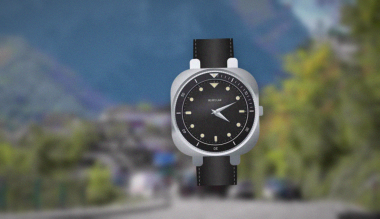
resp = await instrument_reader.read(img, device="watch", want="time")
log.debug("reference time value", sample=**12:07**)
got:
**4:11**
